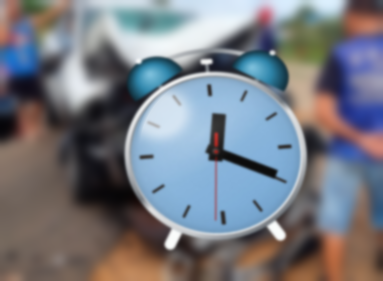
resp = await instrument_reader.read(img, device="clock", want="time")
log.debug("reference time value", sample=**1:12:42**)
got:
**12:19:31**
